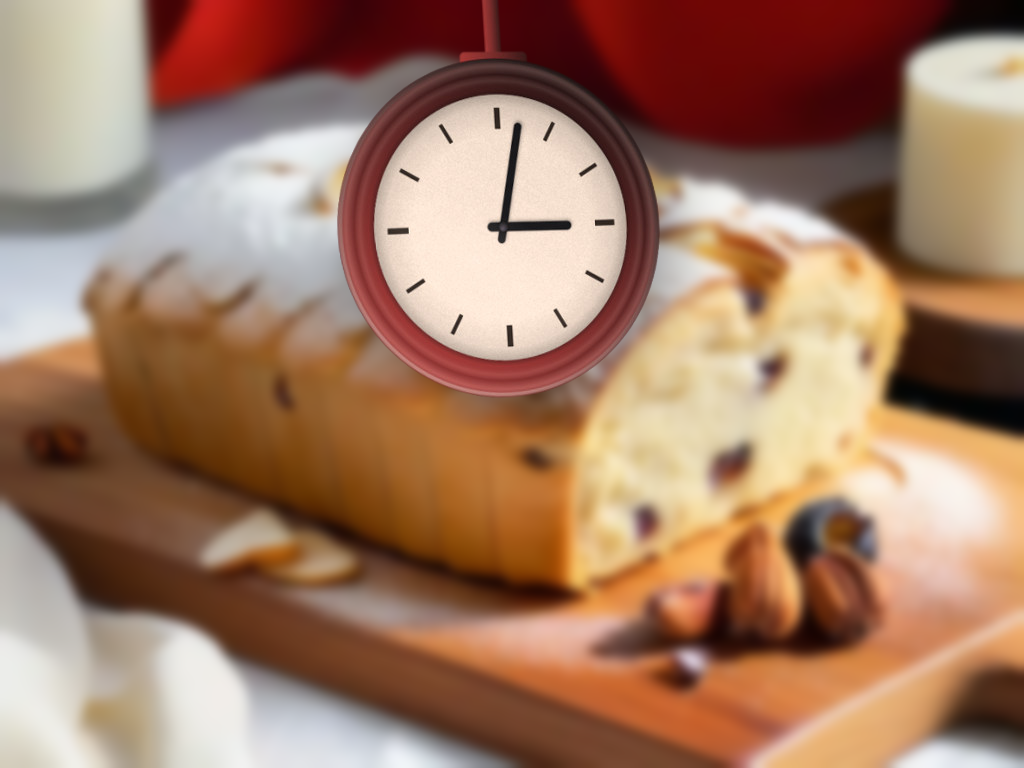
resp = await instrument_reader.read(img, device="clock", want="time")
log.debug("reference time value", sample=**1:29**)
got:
**3:02**
